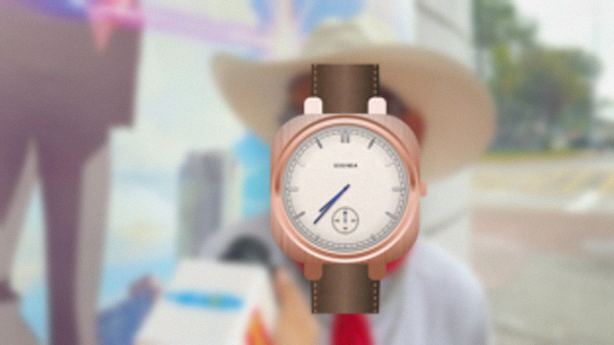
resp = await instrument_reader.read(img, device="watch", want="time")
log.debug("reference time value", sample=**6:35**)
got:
**7:37**
